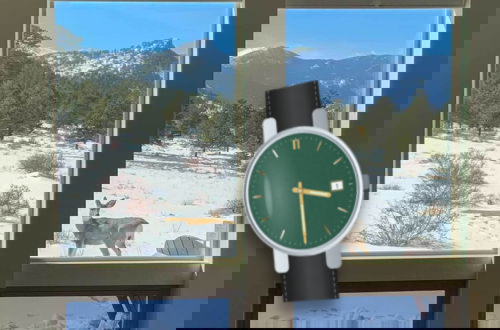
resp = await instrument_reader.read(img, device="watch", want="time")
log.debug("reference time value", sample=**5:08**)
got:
**3:30**
